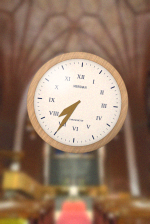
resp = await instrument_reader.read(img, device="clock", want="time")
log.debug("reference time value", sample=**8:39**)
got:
**7:35**
